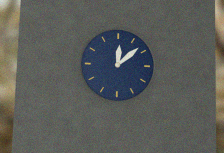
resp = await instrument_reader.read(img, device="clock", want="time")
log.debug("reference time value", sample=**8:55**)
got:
**12:08**
